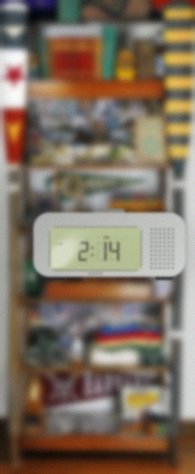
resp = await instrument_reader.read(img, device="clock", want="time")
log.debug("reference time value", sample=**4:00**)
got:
**2:14**
